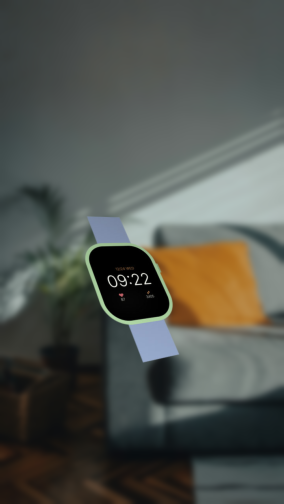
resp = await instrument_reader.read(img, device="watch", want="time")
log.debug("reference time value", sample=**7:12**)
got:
**9:22**
